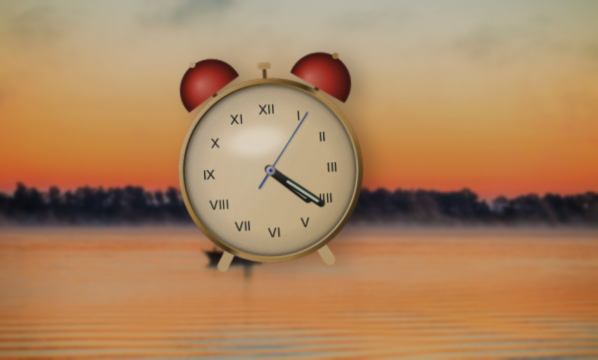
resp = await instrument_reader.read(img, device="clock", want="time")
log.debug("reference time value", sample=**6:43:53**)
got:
**4:21:06**
